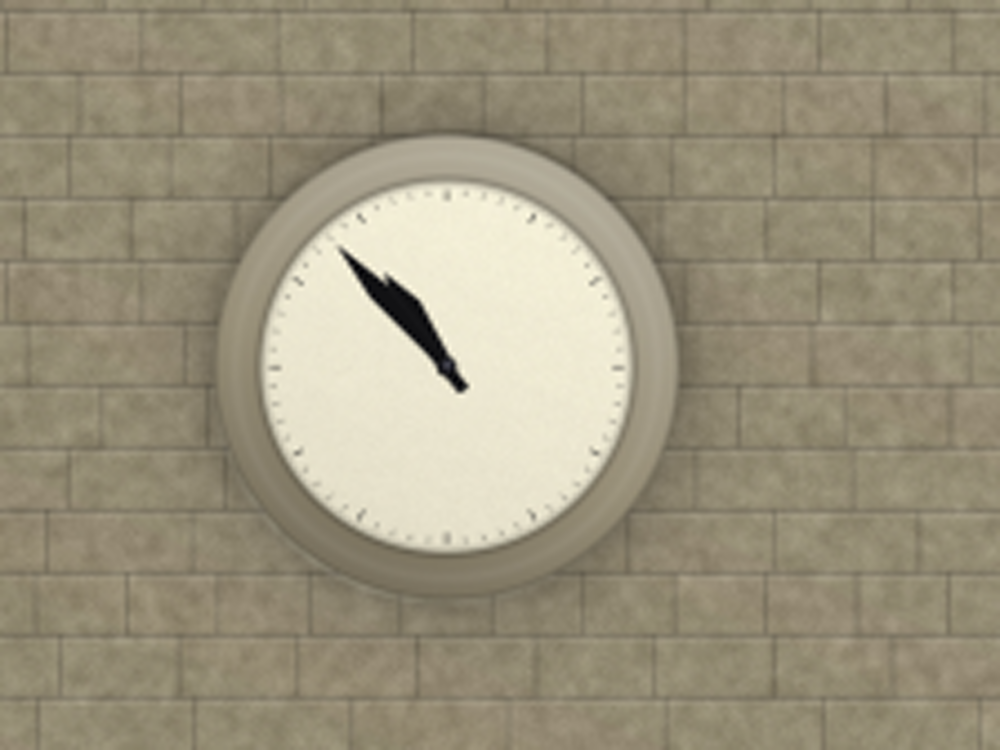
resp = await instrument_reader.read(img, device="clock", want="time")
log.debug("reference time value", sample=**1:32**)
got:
**10:53**
